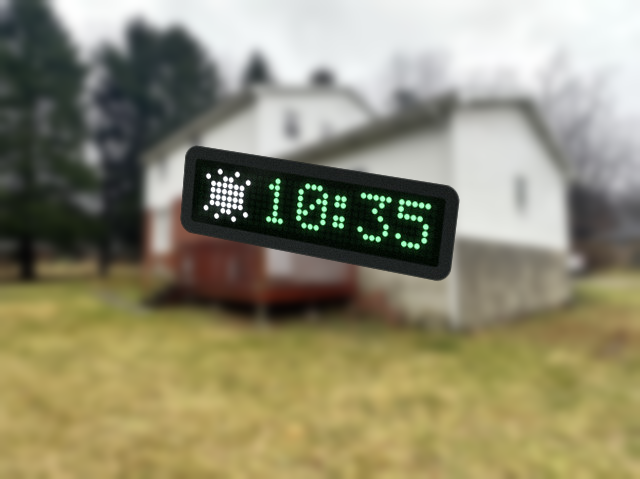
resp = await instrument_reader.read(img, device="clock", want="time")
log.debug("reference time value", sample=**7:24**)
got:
**10:35**
